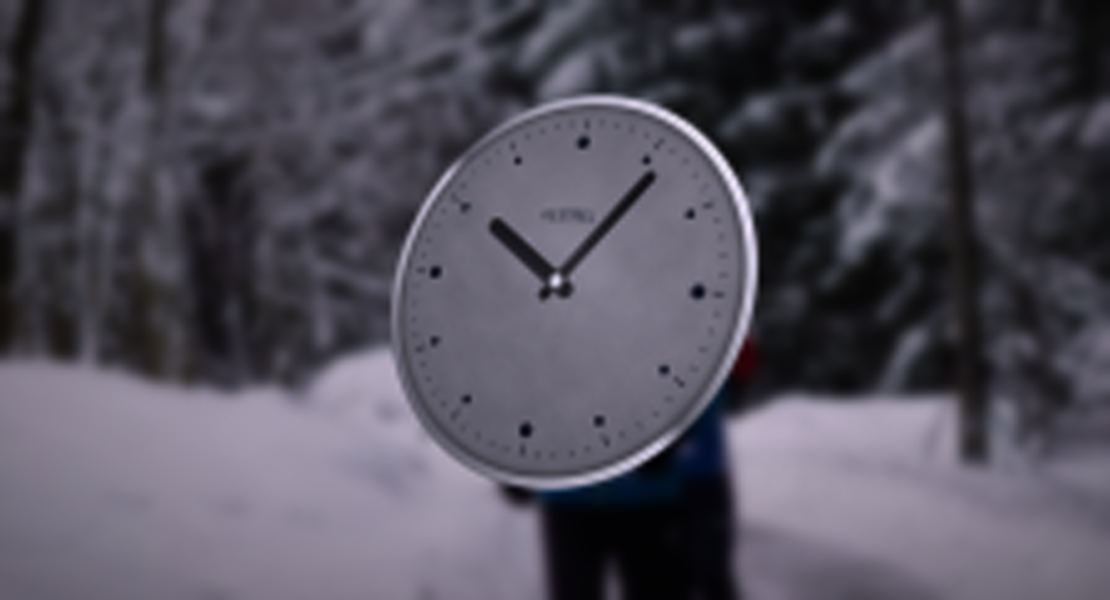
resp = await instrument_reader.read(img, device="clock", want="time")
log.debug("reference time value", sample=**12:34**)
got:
**10:06**
